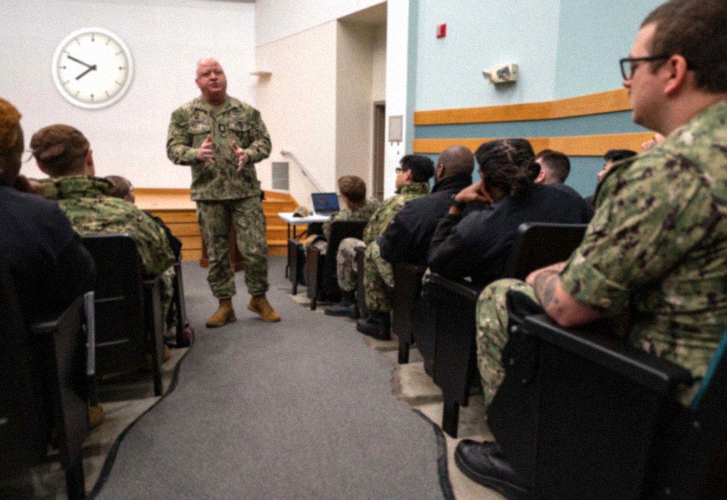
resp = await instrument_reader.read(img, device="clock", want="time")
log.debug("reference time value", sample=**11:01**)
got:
**7:49**
